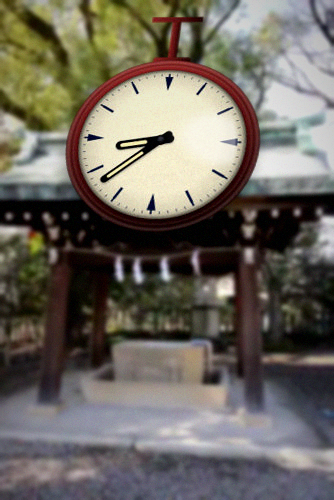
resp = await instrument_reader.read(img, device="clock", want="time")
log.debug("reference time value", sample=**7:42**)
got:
**8:38**
